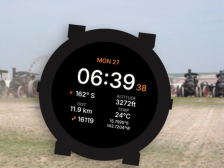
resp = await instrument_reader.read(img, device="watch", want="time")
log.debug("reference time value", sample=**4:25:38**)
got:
**6:39:38**
